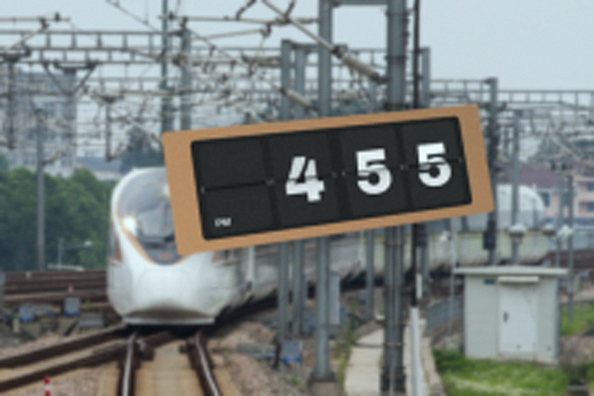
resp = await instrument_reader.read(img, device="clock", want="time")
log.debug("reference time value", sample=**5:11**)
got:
**4:55**
